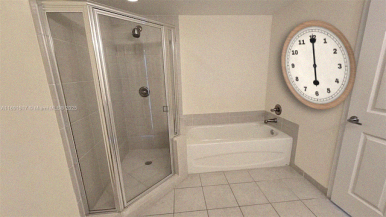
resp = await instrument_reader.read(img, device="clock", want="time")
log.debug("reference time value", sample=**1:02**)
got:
**6:00**
